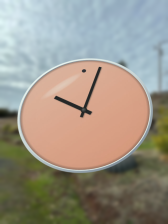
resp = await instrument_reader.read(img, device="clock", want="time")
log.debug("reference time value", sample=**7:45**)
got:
**10:03**
